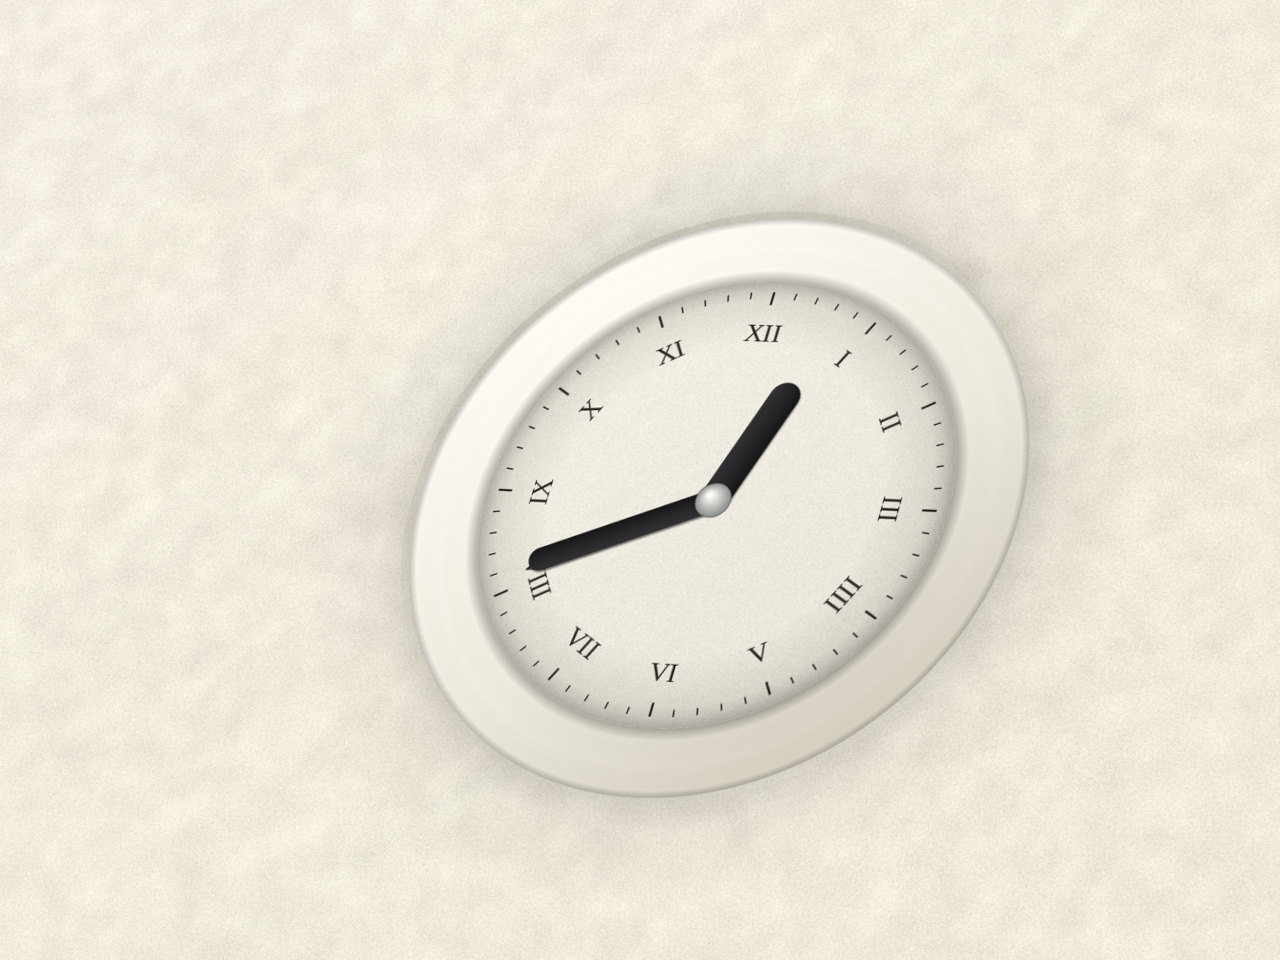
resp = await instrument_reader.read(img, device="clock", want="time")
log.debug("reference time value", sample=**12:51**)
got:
**12:41**
